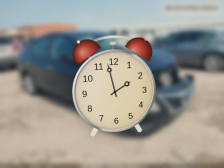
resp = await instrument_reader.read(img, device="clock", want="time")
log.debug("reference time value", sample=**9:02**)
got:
**1:58**
